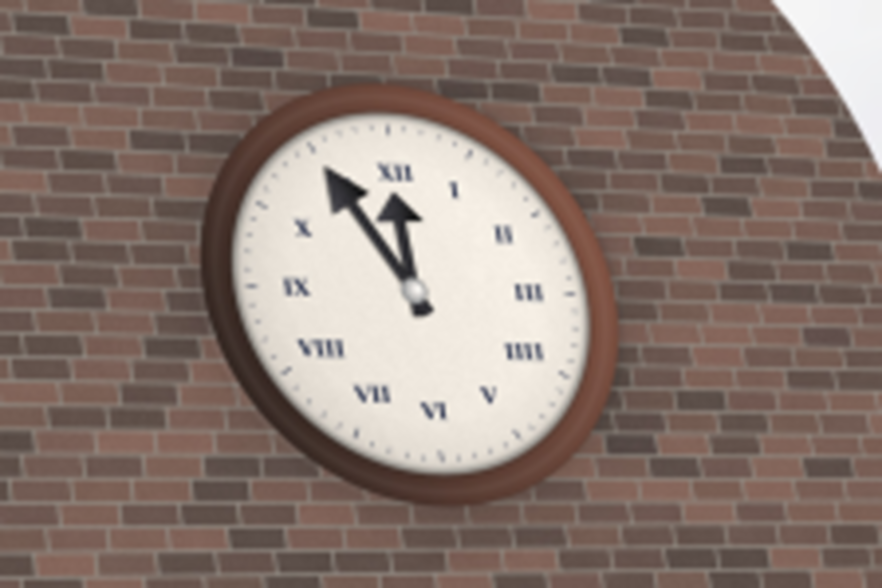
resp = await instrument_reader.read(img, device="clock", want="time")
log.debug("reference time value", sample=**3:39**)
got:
**11:55**
